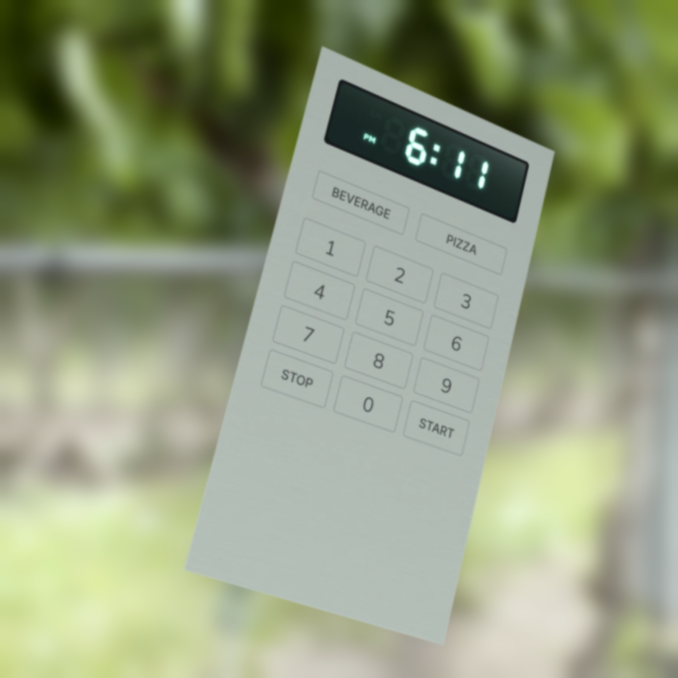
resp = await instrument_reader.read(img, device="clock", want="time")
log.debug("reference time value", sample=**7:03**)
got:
**6:11**
